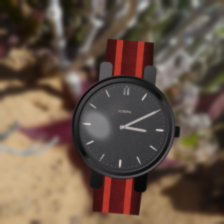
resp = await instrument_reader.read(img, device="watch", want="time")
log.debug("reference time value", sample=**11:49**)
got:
**3:10**
